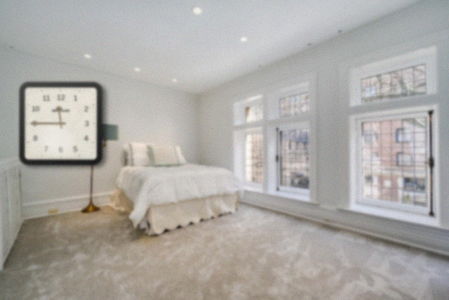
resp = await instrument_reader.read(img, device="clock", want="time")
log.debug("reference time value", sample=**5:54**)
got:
**11:45**
